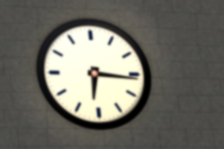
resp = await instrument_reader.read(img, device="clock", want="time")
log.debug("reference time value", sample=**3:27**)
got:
**6:16**
